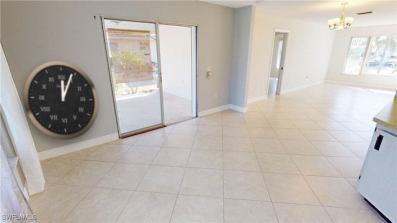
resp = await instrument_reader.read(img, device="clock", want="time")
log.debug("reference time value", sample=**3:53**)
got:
**12:04**
